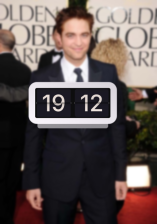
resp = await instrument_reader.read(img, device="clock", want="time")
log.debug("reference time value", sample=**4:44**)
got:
**19:12**
